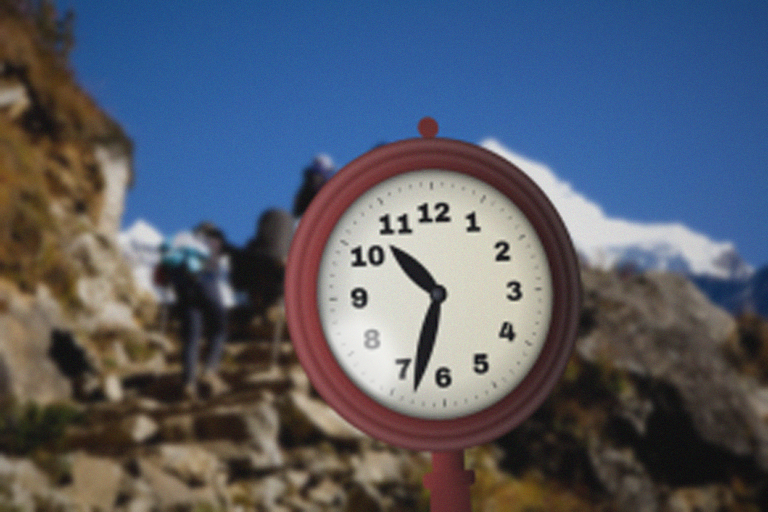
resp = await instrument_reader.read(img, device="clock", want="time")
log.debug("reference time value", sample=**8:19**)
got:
**10:33**
